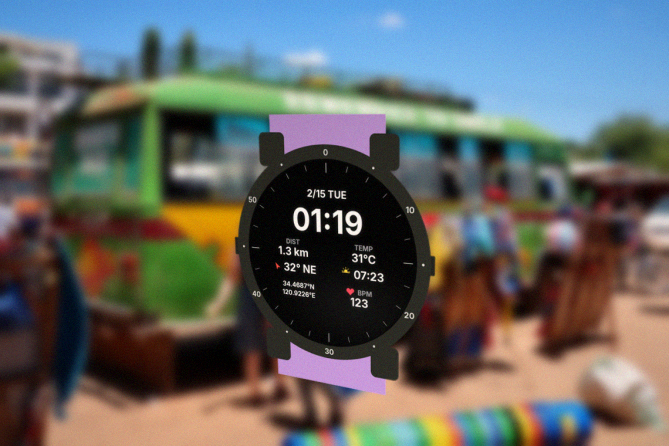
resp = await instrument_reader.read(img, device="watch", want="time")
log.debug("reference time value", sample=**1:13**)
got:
**1:19**
